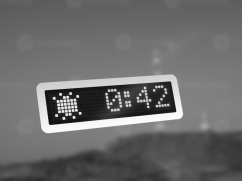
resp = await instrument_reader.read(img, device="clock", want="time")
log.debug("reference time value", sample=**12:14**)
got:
**0:42**
